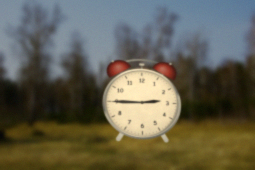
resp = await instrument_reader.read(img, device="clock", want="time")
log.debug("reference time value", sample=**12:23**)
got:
**2:45**
